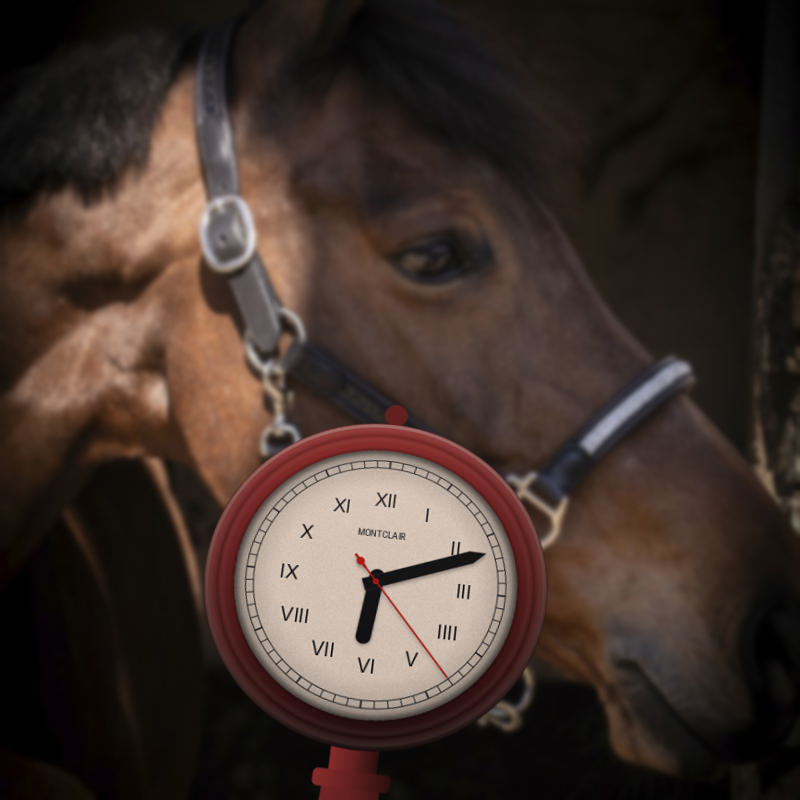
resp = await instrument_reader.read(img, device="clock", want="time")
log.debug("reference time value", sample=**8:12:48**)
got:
**6:11:23**
